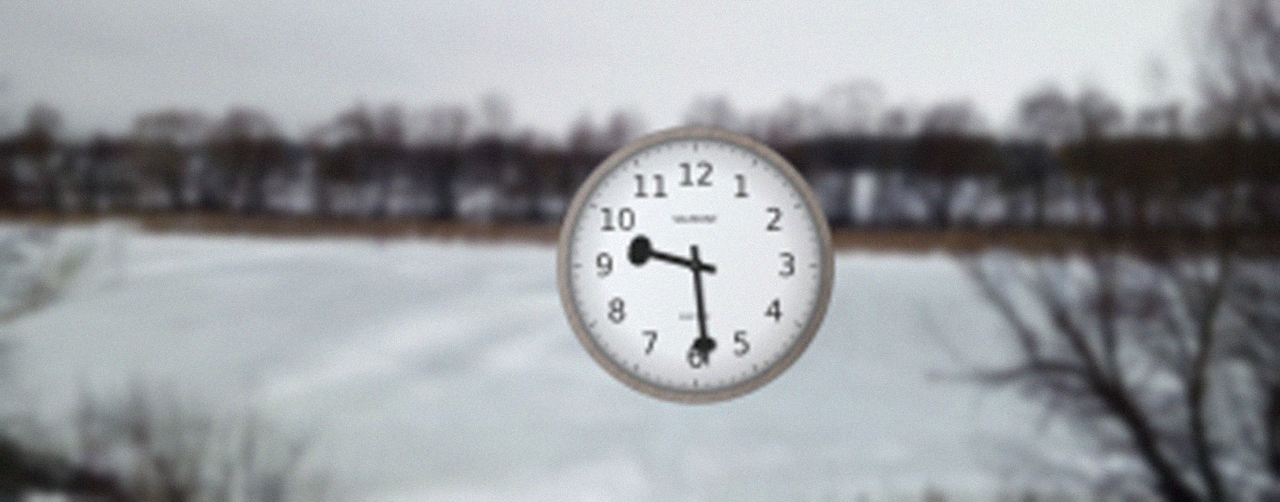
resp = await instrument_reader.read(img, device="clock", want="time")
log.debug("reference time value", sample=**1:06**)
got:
**9:29**
